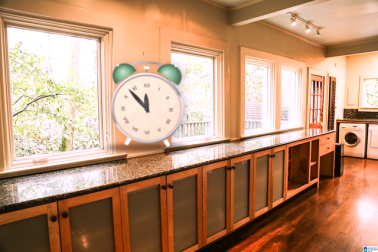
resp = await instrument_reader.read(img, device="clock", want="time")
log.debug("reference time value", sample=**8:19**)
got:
**11:53**
